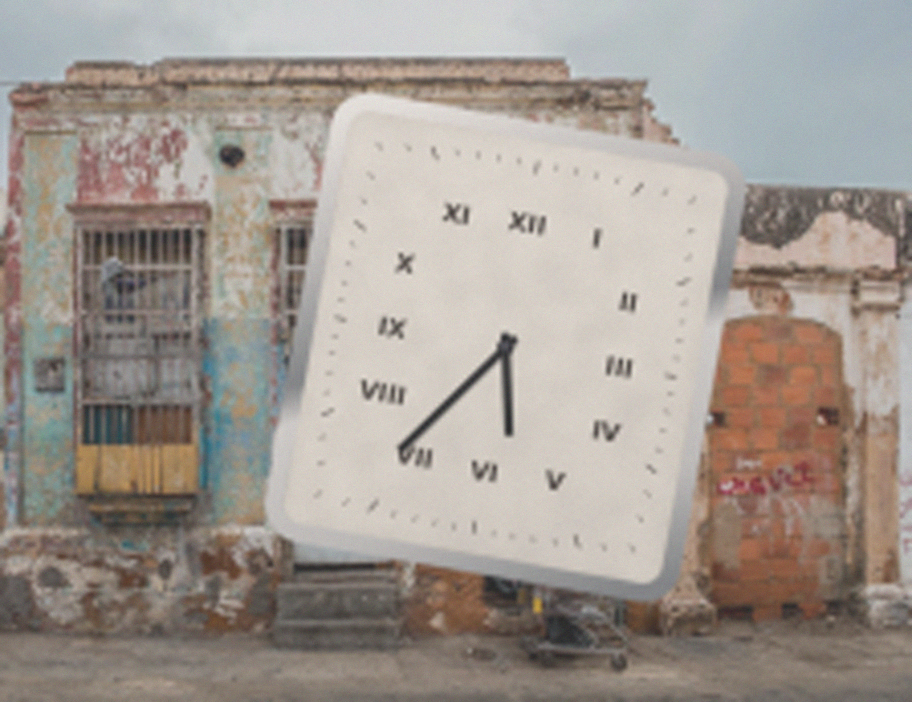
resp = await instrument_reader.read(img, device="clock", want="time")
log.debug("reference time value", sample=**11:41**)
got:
**5:36**
